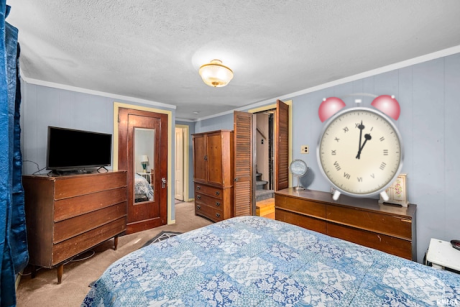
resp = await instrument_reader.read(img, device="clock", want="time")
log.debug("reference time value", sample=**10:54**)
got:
**1:01**
